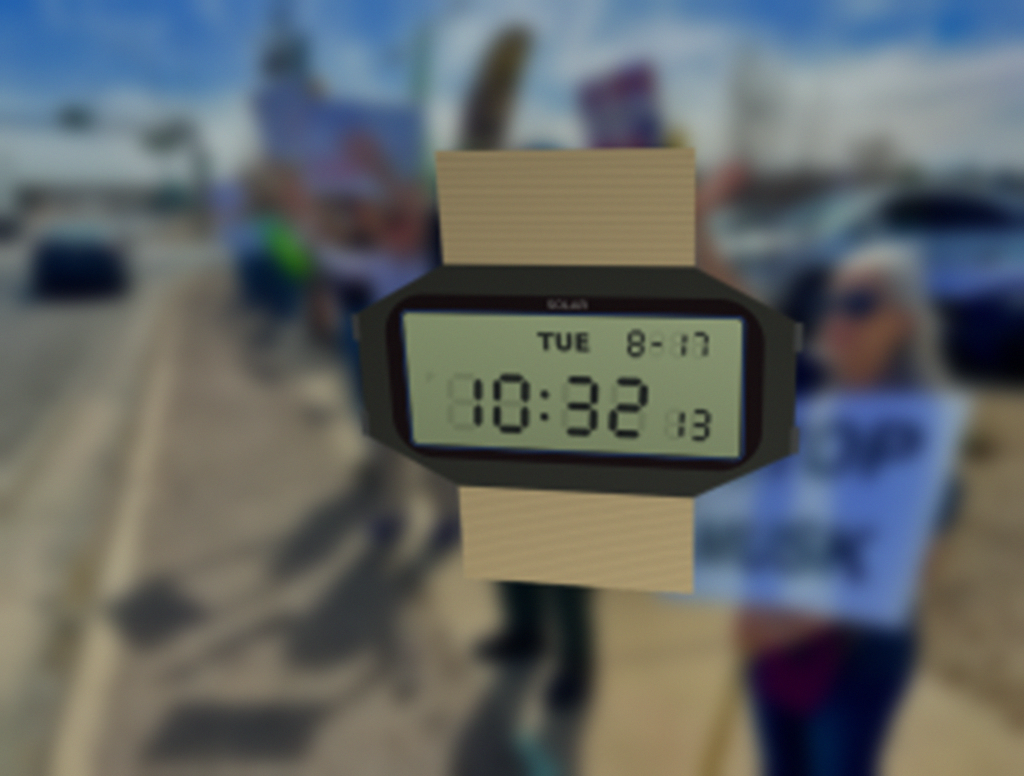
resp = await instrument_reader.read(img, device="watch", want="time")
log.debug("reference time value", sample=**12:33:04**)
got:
**10:32:13**
